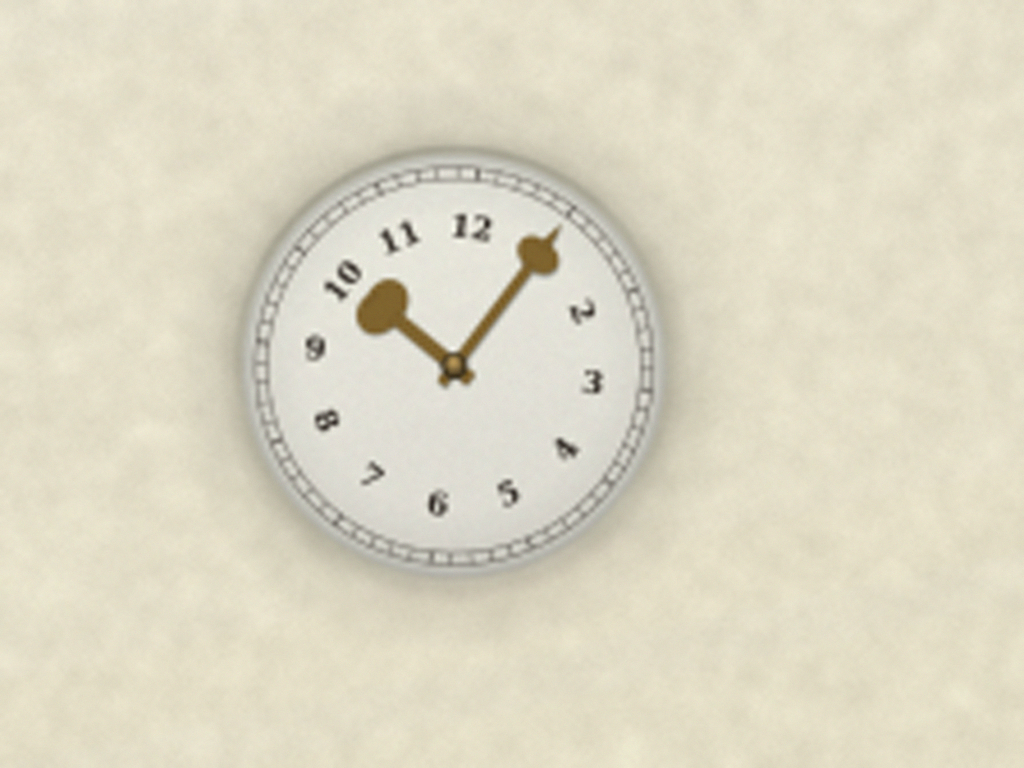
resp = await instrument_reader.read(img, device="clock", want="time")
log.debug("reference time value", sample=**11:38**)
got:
**10:05**
